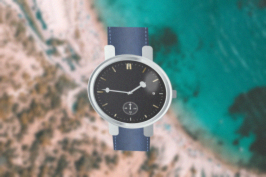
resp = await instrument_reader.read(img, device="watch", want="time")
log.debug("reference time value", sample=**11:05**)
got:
**1:46**
